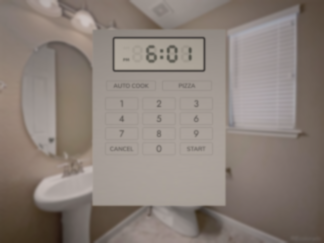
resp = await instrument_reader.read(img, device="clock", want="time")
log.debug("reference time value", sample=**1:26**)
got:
**6:01**
